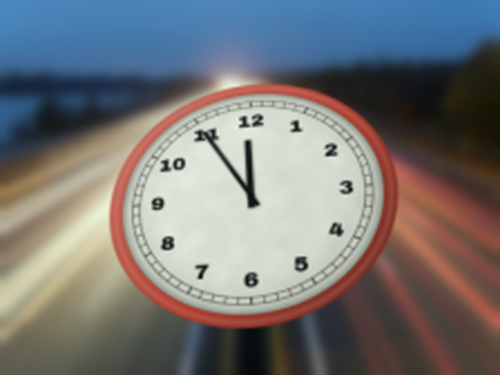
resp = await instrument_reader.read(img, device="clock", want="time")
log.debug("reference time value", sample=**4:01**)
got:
**11:55**
